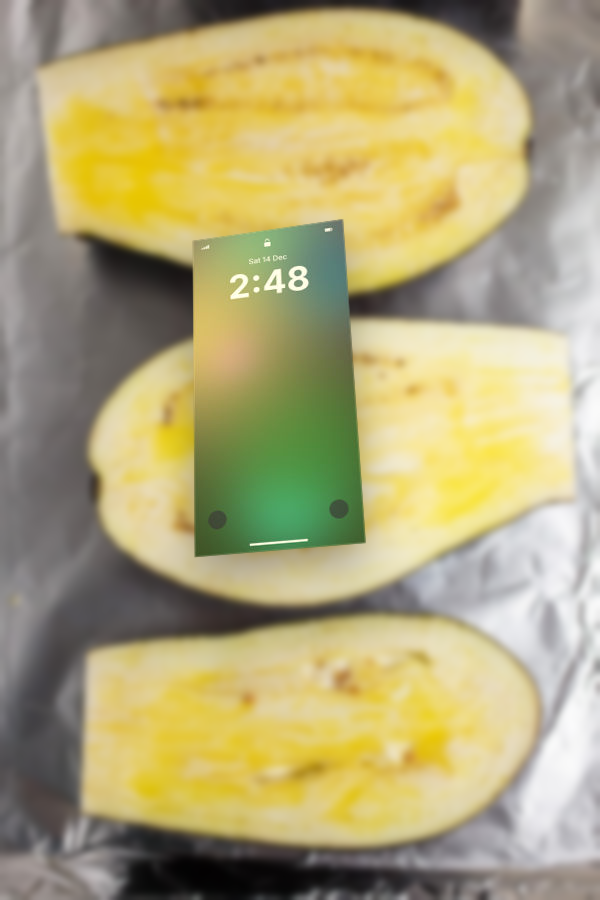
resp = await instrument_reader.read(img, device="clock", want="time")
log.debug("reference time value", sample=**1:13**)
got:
**2:48**
